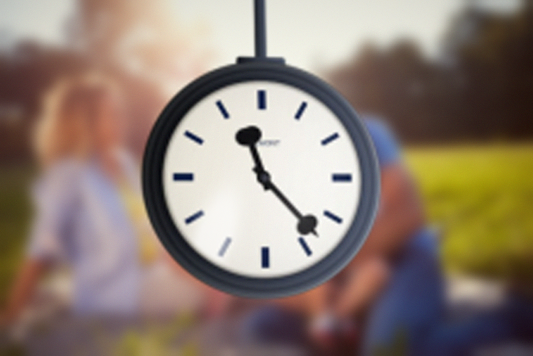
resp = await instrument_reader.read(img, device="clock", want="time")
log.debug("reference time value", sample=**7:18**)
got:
**11:23**
